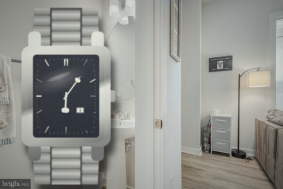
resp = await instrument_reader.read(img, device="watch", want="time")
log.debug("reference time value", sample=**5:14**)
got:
**6:06**
